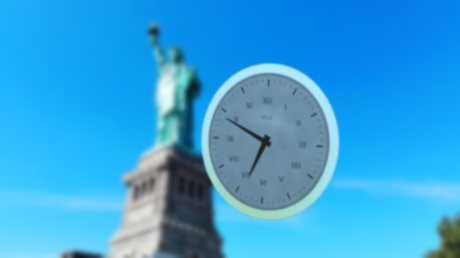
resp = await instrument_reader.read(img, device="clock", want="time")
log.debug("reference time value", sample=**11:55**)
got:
**6:49**
